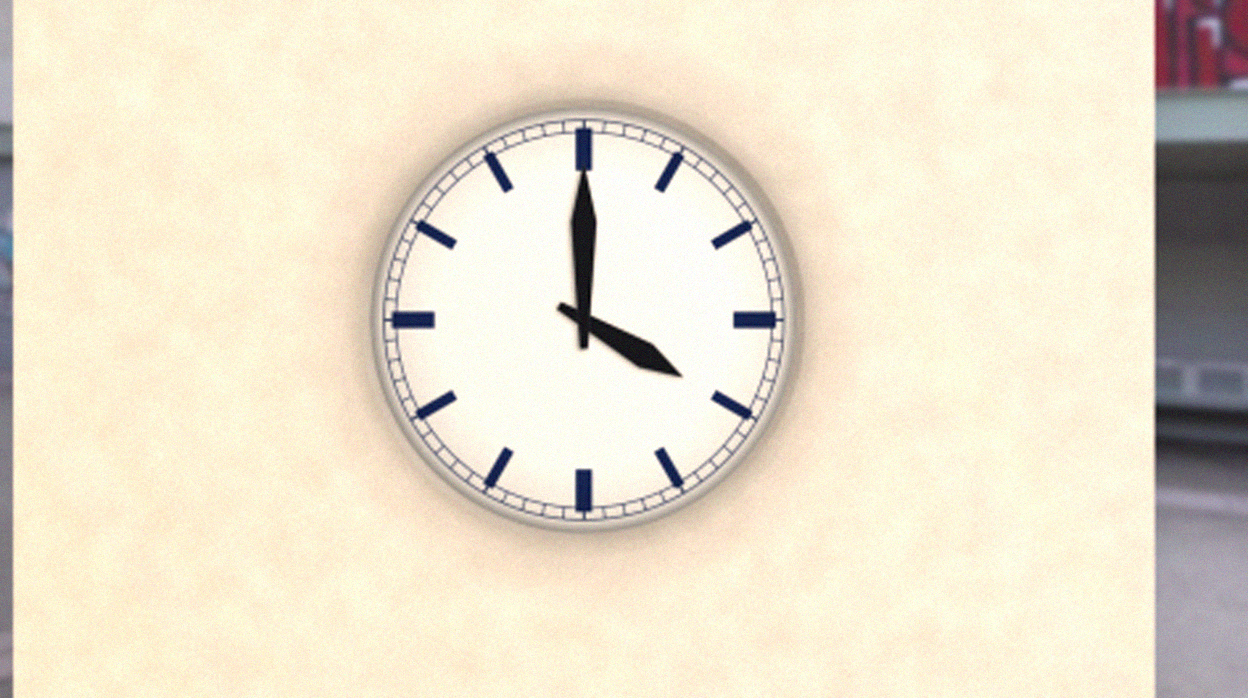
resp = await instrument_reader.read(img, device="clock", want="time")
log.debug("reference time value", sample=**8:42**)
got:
**4:00**
